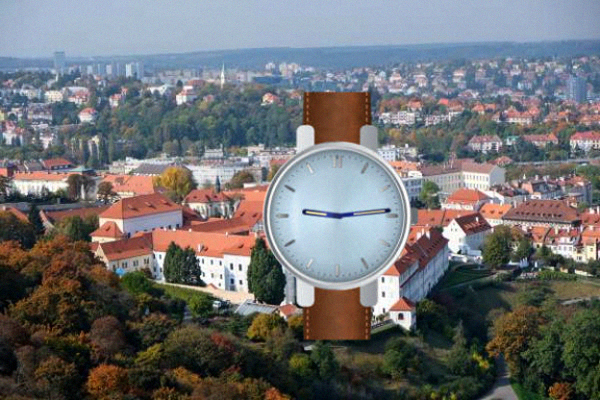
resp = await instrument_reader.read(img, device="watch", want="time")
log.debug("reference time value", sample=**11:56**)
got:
**9:14**
